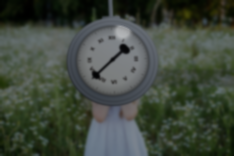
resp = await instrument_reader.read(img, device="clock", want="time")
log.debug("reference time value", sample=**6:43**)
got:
**1:38**
